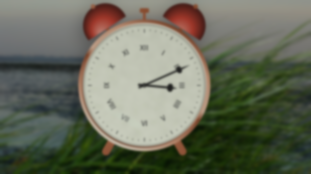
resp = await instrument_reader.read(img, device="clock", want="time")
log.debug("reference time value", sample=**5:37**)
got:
**3:11**
